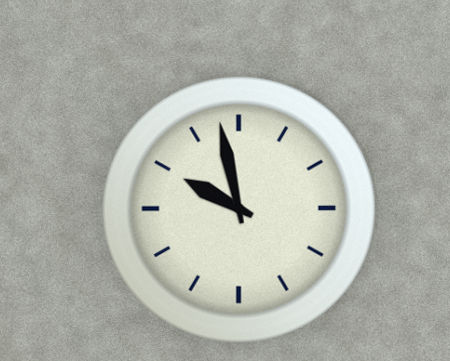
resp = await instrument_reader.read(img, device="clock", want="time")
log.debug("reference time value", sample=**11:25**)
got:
**9:58**
